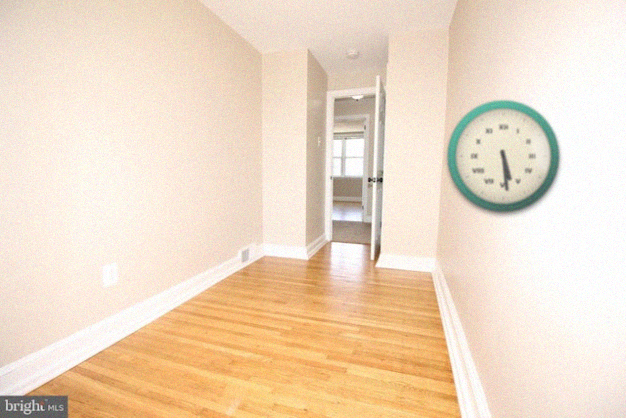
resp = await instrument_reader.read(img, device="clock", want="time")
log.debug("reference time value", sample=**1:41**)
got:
**5:29**
